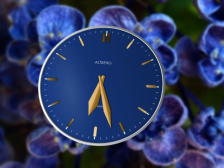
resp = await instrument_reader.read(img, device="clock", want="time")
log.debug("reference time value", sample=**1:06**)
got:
**6:27**
